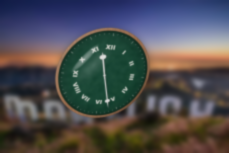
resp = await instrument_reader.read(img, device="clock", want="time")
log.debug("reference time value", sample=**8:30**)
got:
**11:27**
